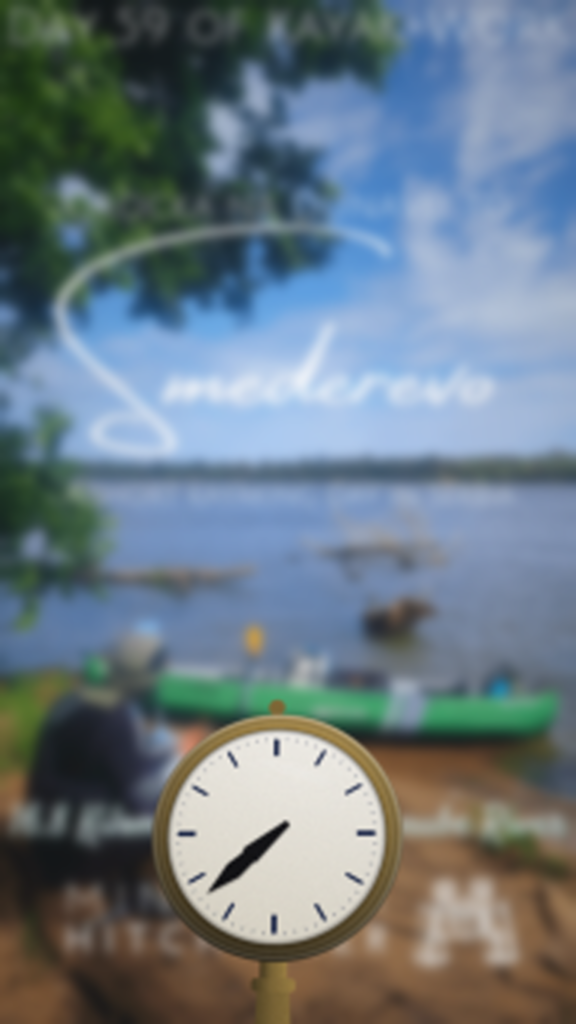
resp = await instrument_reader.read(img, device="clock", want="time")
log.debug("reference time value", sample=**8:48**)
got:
**7:38**
